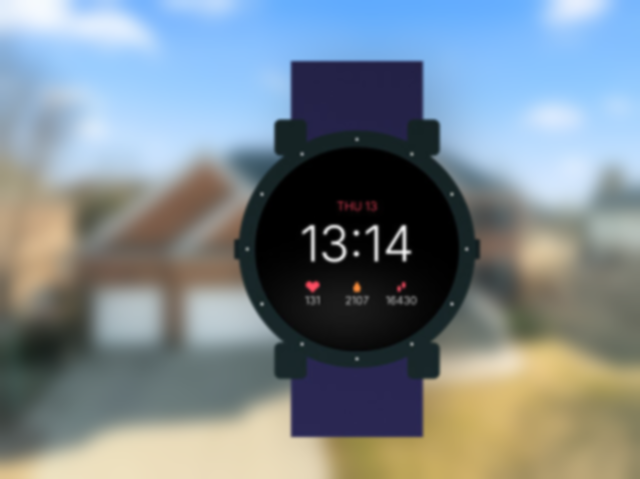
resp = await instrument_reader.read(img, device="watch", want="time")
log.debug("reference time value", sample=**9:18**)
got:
**13:14**
